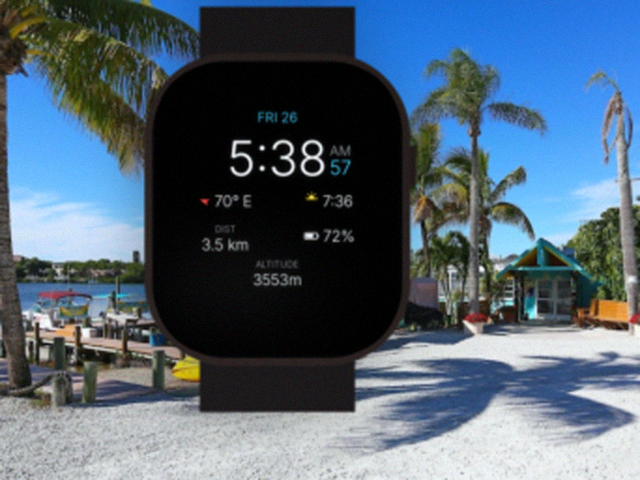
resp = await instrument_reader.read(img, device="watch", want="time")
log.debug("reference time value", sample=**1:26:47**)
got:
**5:38:57**
